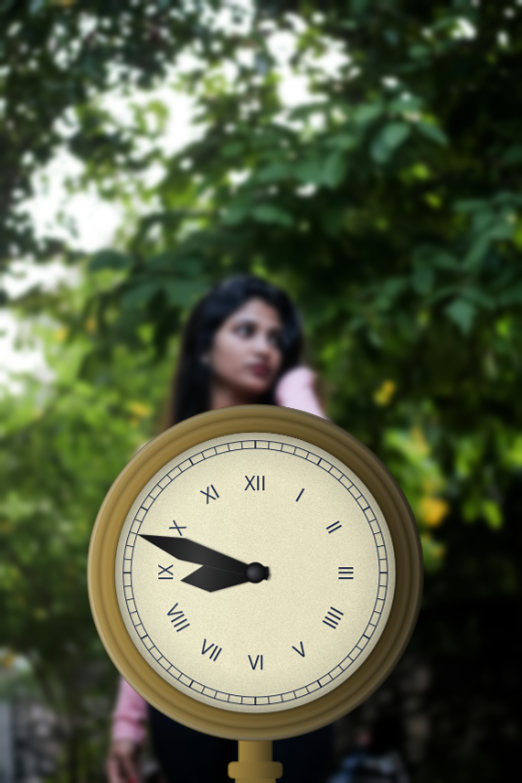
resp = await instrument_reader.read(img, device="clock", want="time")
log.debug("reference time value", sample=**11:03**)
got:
**8:48**
